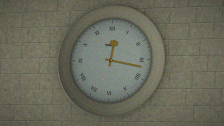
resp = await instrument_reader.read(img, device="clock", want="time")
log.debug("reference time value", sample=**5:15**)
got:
**12:17**
